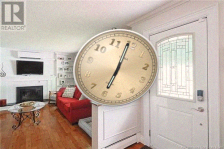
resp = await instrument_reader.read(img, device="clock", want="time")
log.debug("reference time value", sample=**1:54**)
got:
**5:59**
